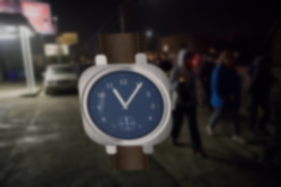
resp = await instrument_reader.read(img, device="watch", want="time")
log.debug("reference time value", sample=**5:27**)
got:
**11:06**
